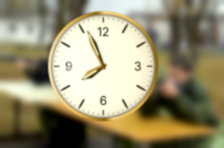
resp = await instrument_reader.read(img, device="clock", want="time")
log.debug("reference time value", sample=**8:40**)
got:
**7:56**
